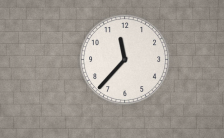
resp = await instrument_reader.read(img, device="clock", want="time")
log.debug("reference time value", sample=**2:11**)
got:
**11:37**
